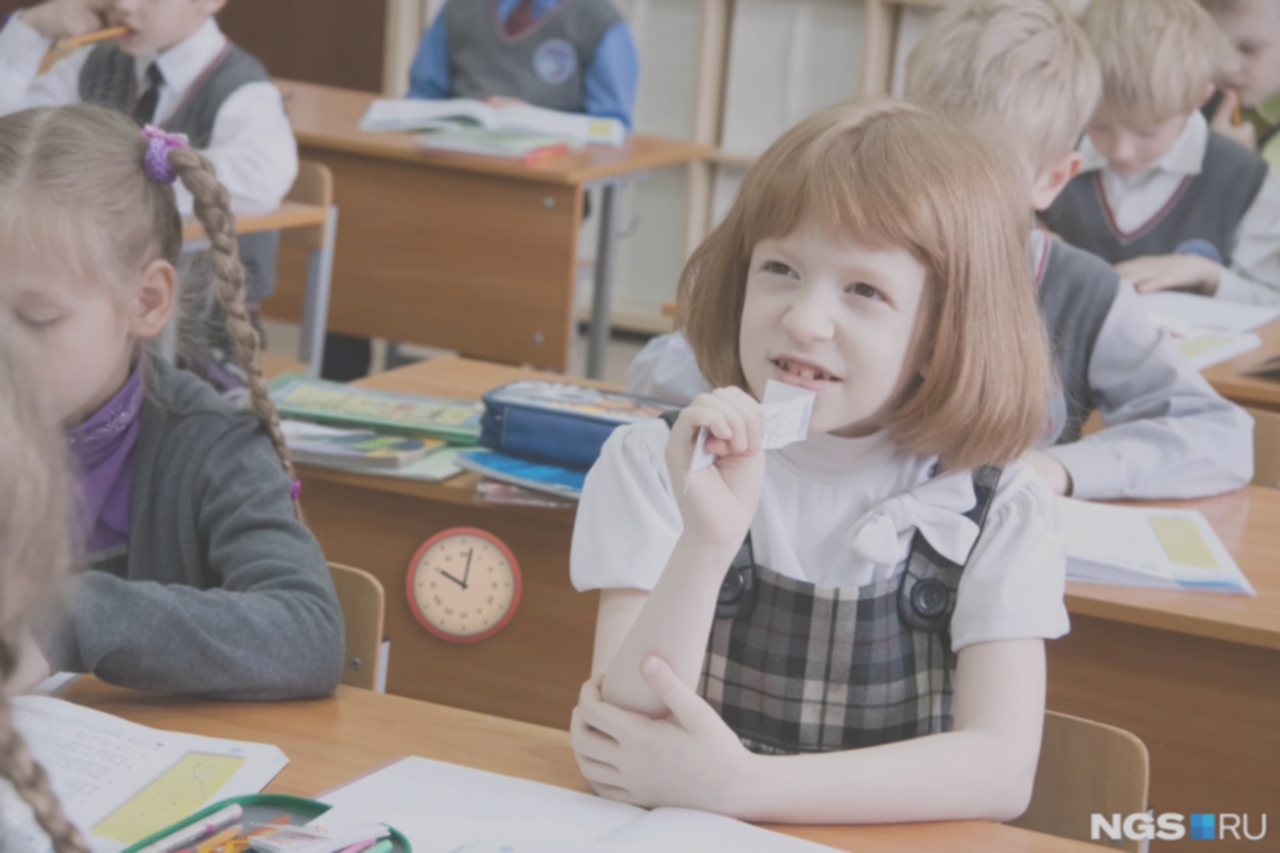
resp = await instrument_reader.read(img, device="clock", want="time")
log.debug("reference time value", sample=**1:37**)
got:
**10:02**
